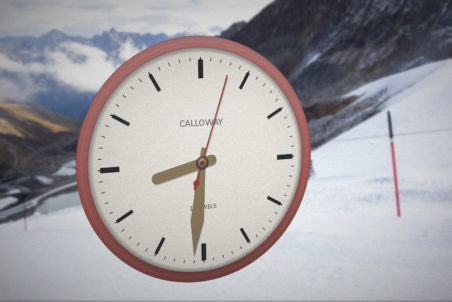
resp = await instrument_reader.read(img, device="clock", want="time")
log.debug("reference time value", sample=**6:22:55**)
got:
**8:31:03**
